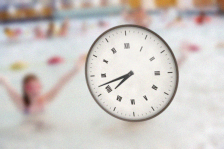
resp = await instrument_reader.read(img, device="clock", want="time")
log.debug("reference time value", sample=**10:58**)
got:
**7:42**
